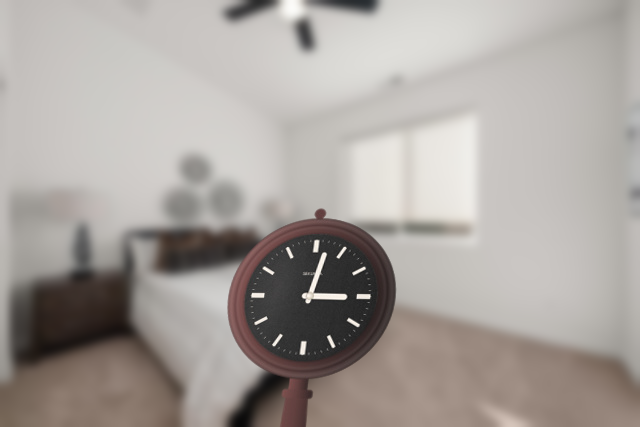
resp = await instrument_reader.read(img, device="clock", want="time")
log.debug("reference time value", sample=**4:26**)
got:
**3:02**
